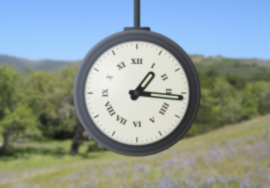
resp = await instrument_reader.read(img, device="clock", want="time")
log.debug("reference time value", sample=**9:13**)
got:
**1:16**
